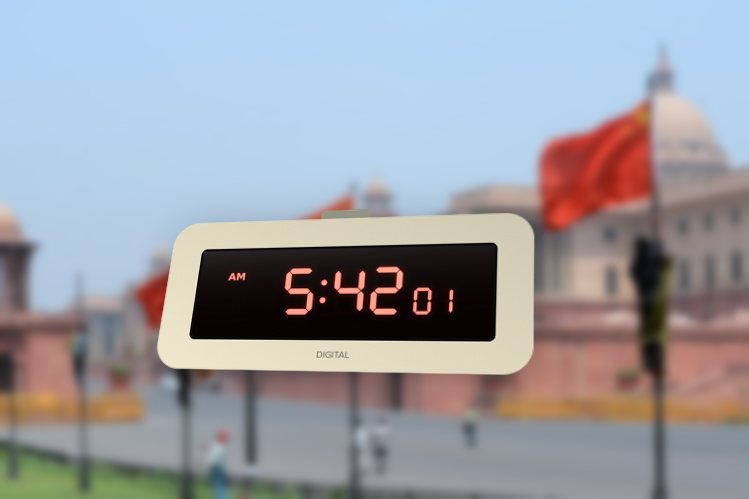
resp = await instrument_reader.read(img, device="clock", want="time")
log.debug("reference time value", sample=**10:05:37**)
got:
**5:42:01**
